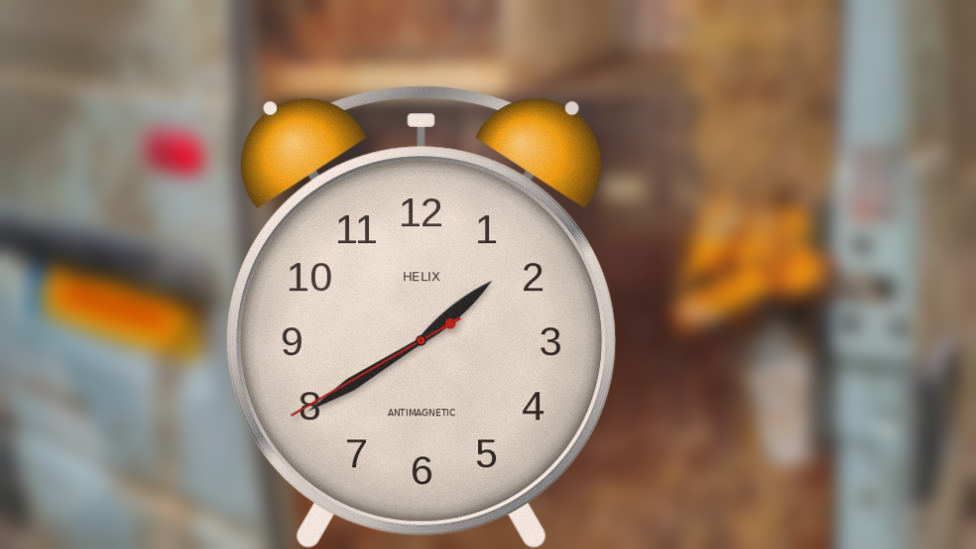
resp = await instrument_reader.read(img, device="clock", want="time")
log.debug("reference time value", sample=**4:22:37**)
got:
**1:39:40**
